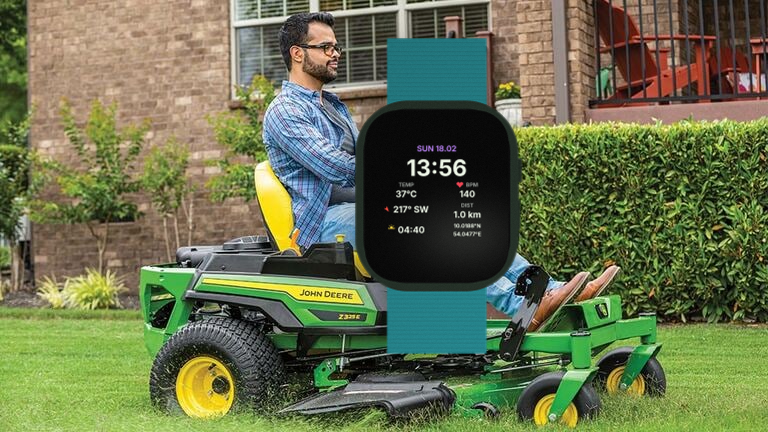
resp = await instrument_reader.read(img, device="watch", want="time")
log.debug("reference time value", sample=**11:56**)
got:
**13:56**
